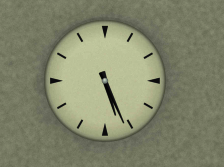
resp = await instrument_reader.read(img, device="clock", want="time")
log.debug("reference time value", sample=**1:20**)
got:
**5:26**
